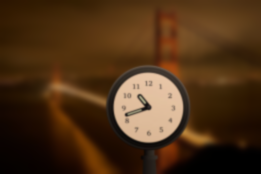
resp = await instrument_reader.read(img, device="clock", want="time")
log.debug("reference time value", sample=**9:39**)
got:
**10:42**
